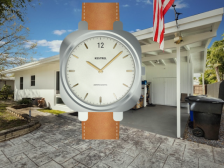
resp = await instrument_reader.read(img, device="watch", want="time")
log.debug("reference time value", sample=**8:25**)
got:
**10:08**
